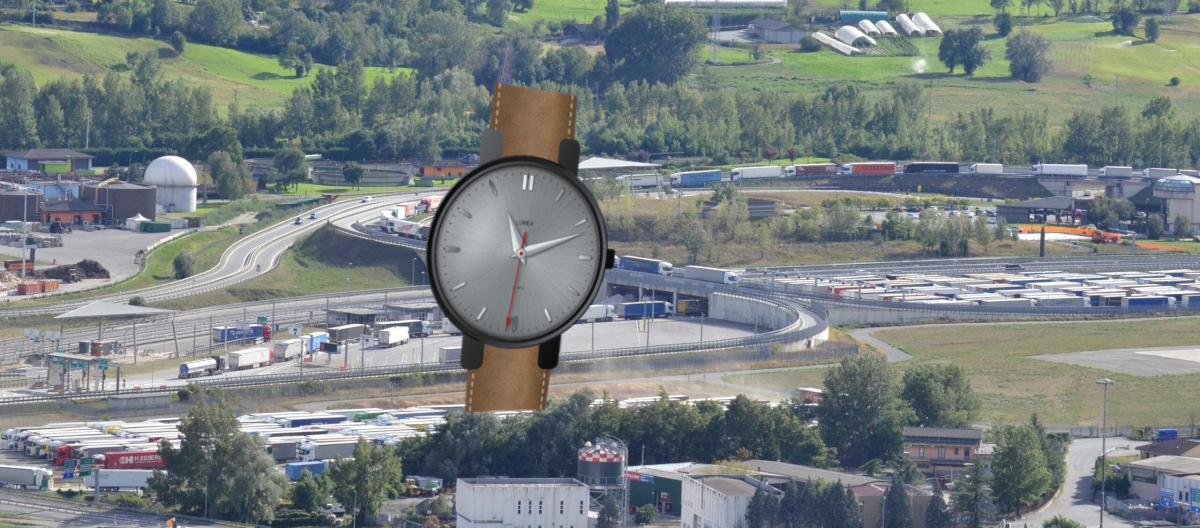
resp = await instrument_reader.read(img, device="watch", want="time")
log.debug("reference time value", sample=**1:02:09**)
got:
**11:11:31**
